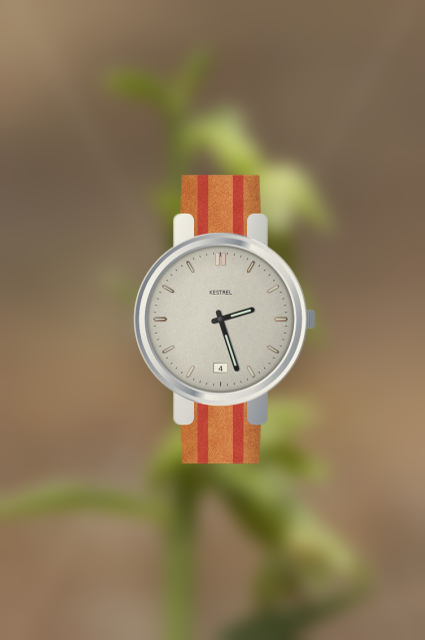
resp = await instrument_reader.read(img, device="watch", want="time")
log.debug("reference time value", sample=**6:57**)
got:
**2:27**
